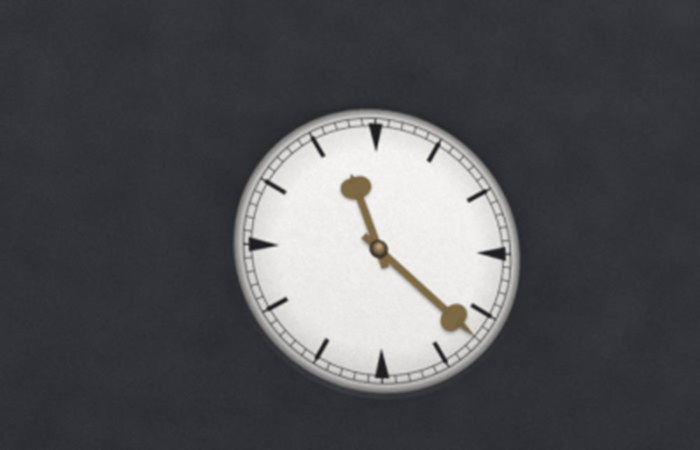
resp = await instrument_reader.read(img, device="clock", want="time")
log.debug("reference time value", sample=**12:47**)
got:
**11:22**
